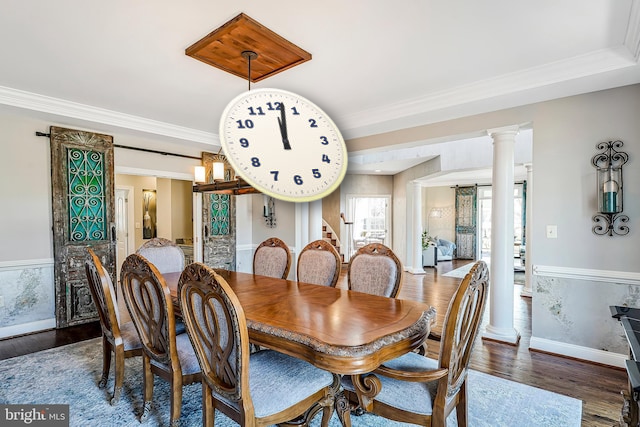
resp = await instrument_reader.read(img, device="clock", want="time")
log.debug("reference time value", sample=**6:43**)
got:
**12:02**
